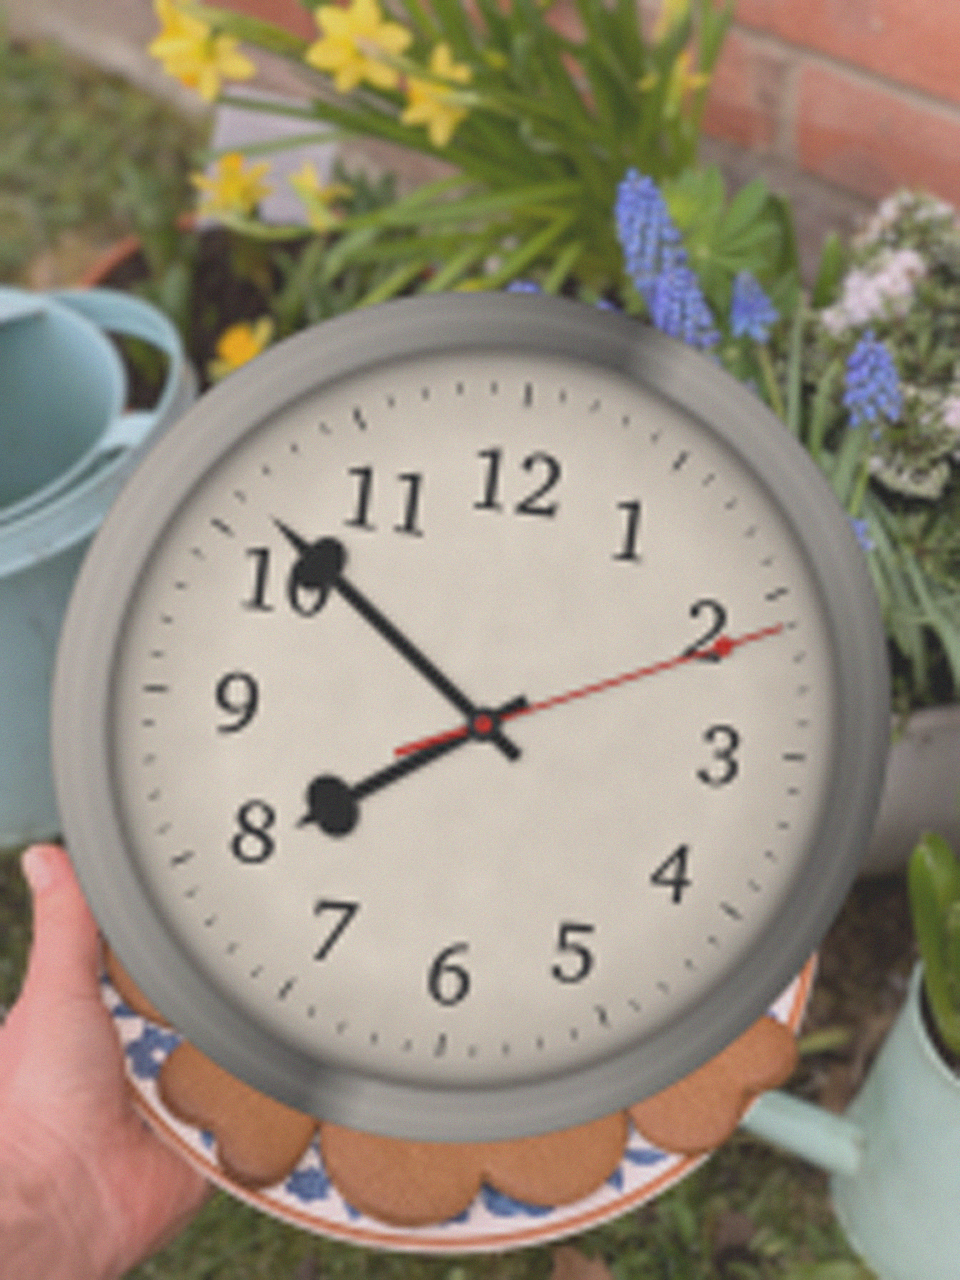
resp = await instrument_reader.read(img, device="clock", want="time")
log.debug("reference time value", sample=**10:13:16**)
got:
**7:51:11**
